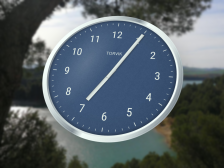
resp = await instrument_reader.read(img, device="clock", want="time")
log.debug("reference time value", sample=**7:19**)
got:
**7:05**
